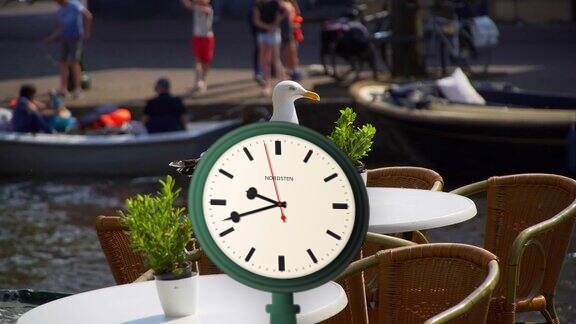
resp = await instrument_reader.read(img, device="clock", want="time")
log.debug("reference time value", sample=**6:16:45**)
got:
**9:41:58**
